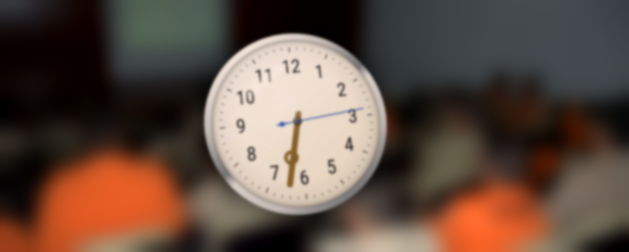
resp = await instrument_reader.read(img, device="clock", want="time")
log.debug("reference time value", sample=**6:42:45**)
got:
**6:32:14**
